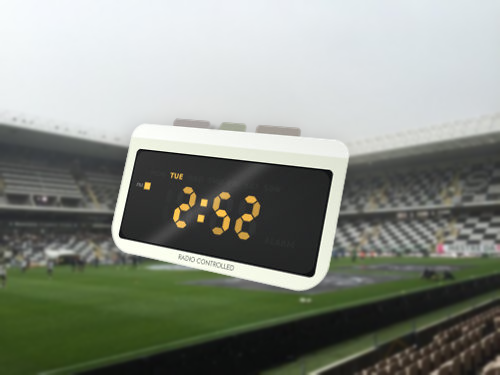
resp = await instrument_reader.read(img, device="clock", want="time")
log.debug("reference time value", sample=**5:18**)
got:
**2:52**
